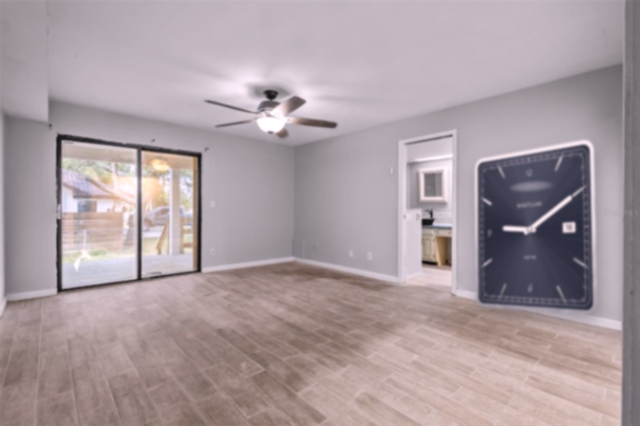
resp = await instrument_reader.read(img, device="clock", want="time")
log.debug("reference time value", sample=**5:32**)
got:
**9:10**
